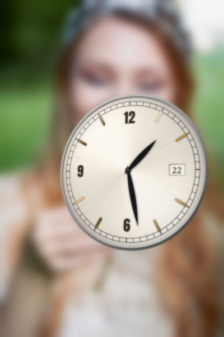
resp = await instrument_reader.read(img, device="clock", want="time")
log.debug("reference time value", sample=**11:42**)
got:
**1:28**
